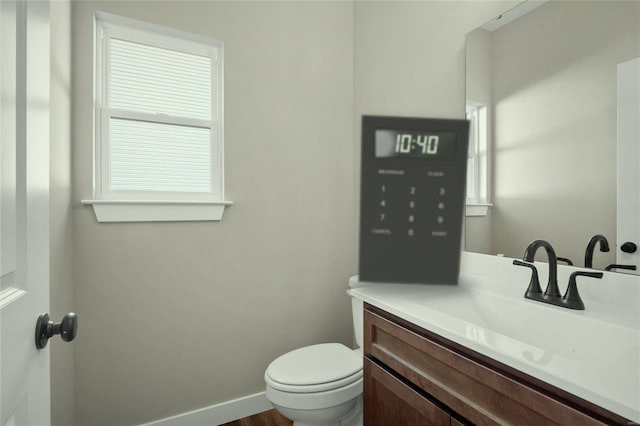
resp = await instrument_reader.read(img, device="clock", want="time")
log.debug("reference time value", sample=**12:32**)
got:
**10:40**
